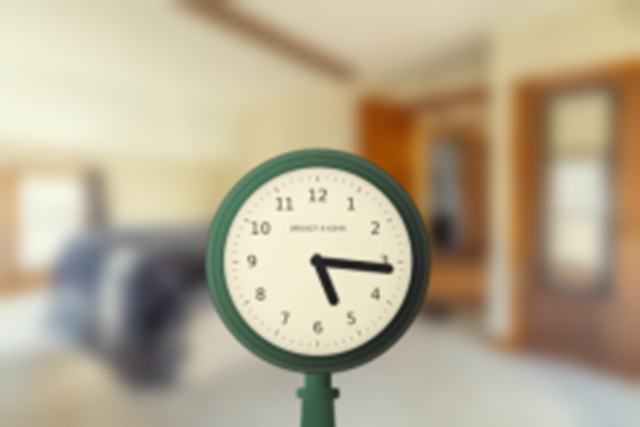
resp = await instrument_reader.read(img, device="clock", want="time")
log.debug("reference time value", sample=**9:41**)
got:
**5:16**
